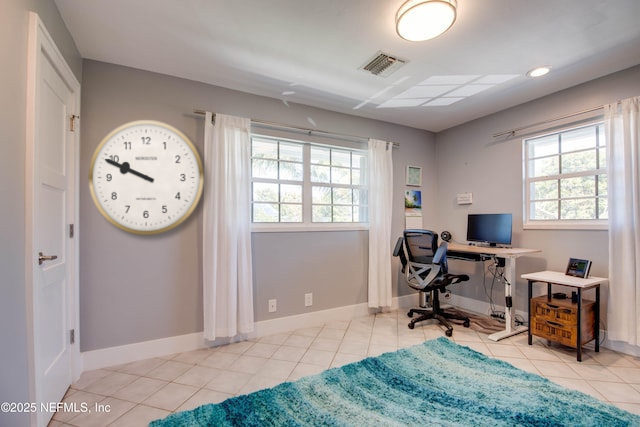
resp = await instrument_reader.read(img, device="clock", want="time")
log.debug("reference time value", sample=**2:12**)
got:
**9:49**
